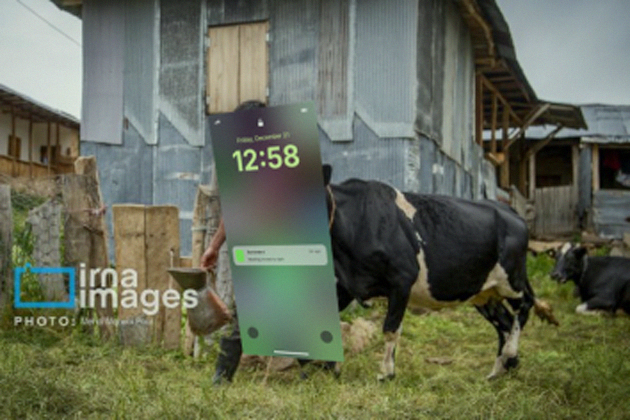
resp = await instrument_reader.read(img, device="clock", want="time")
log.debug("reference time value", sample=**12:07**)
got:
**12:58**
